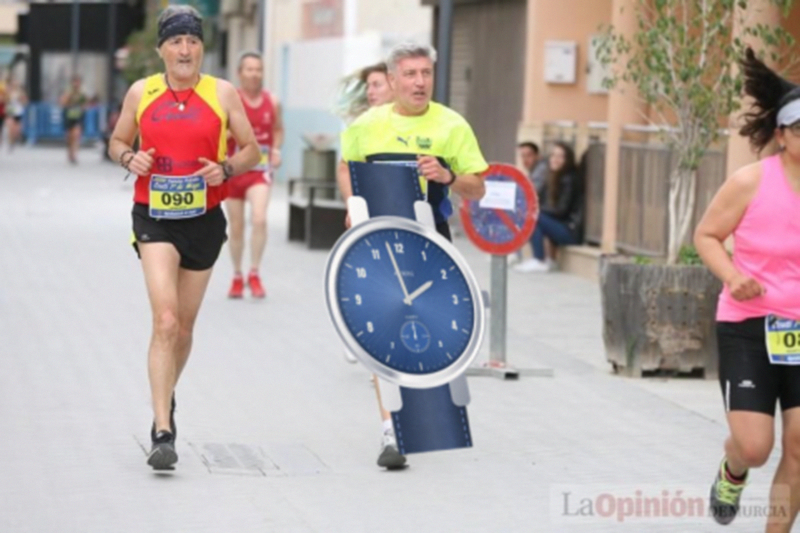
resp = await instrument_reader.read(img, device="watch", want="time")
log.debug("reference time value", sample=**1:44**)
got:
**1:58**
